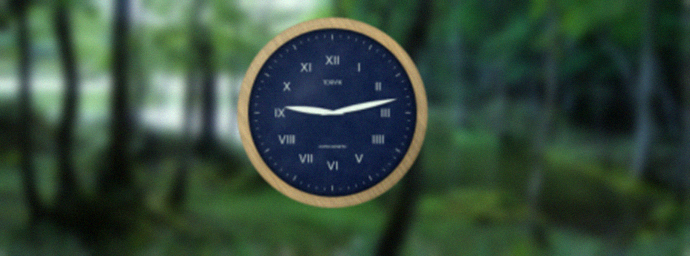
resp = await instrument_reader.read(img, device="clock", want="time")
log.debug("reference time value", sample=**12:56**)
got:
**9:13**
